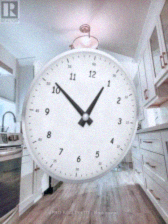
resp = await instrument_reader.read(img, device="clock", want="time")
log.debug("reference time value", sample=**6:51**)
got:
**12:51**
